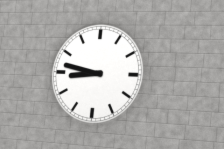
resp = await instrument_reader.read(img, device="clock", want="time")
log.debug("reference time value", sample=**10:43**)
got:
**8:47**
